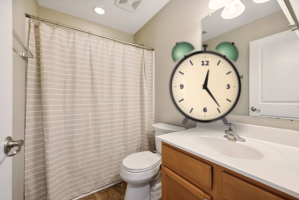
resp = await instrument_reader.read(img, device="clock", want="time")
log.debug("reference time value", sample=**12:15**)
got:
**12:24**
